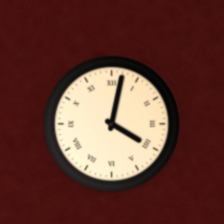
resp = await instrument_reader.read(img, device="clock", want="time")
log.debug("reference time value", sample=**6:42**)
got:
**4:02**
